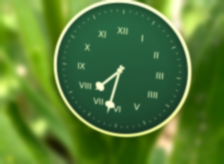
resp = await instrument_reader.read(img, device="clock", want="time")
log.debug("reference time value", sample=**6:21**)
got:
**7:32**
